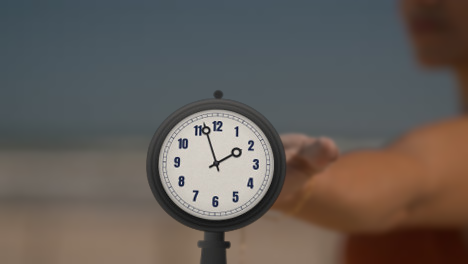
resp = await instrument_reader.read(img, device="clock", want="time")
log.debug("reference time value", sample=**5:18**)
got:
**1:57**
